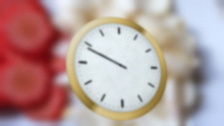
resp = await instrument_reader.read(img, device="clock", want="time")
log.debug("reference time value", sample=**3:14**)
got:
**9:49**
